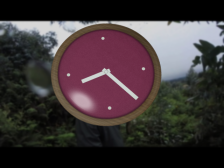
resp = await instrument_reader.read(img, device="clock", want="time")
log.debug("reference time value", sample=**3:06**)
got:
**8:23**
